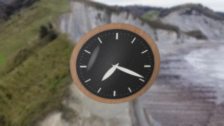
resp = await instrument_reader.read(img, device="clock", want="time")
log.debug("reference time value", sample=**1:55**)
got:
**7:19**
